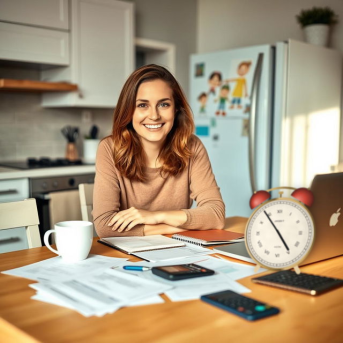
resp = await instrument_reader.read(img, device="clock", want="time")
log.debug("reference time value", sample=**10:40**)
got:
**4:54**
